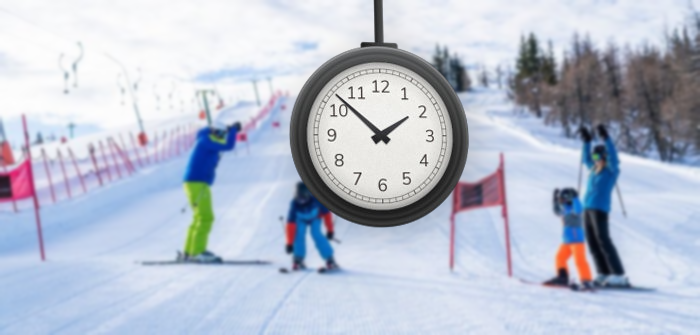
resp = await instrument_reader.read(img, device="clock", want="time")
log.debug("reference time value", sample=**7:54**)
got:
**1:52**
